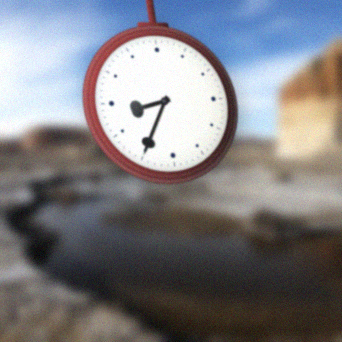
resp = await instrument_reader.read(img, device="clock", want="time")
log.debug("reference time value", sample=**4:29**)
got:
**8:35**
